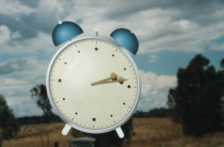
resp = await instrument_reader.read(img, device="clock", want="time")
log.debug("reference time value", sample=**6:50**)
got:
**2:13**
